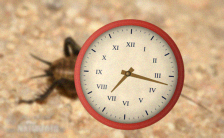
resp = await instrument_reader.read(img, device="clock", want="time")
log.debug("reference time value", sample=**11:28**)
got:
**7:17**
